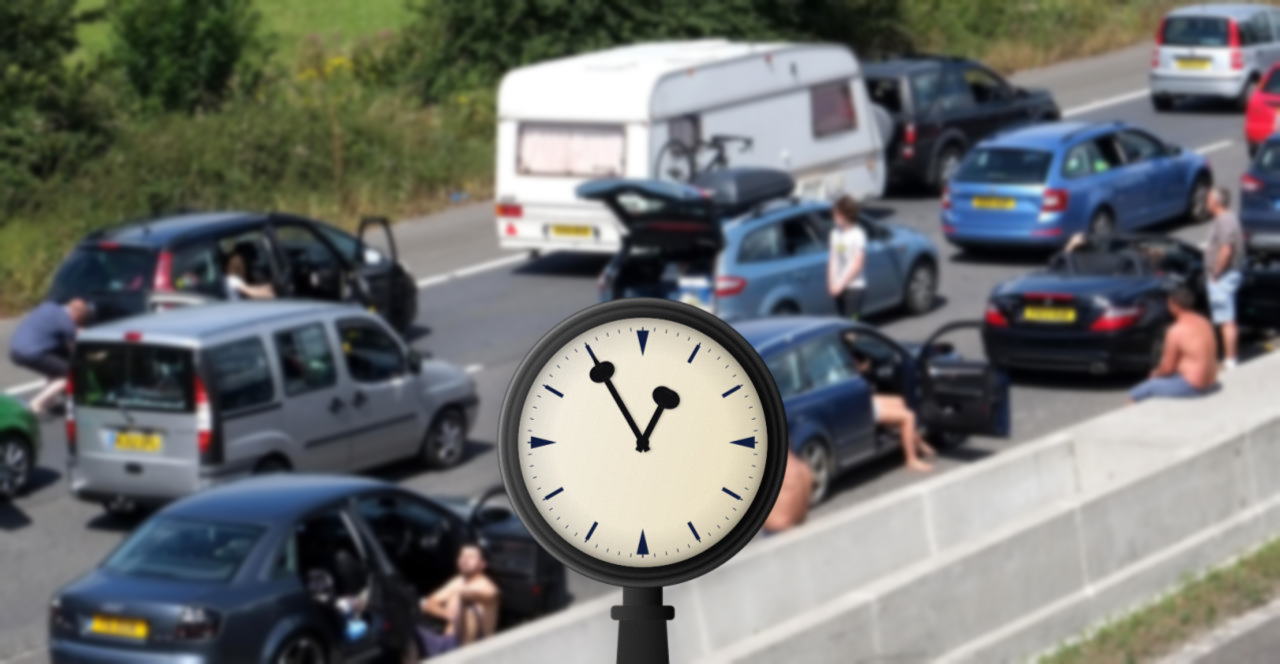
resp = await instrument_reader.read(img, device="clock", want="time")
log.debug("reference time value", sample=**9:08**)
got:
**12:55**
